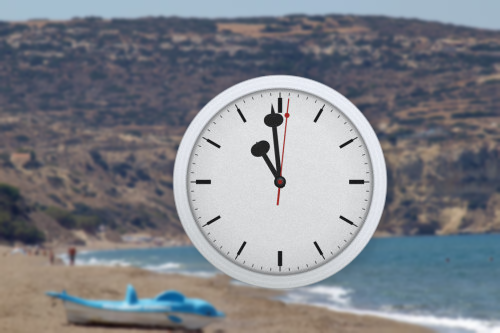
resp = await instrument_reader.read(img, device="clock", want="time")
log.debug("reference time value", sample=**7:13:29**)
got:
**10:59:01**
